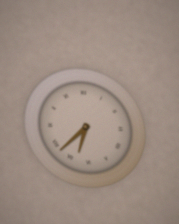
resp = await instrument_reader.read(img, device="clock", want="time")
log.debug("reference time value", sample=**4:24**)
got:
**6:38**
